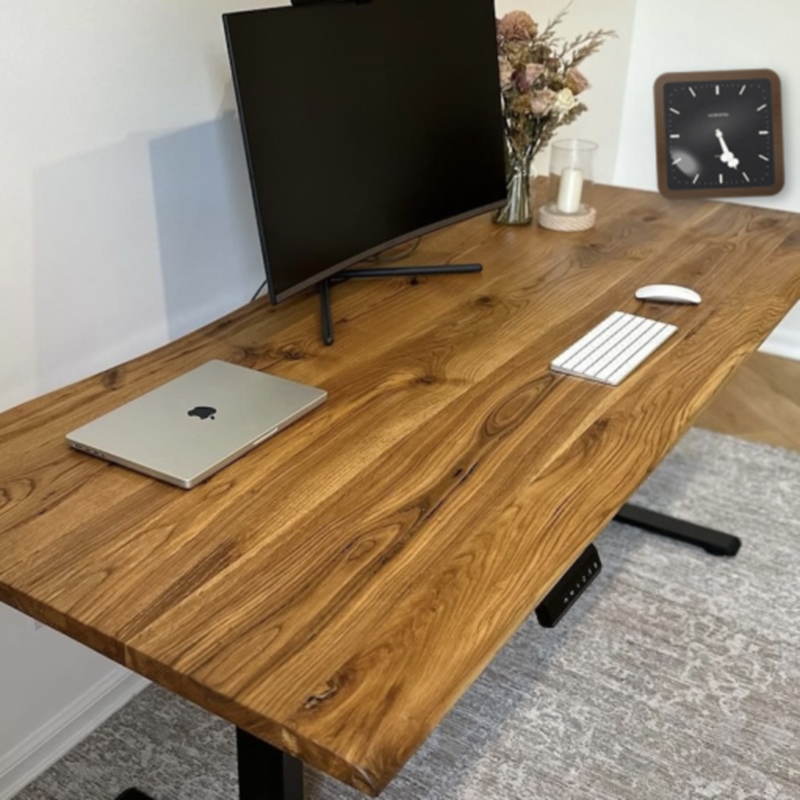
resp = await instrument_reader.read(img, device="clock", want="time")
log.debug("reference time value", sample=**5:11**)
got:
**5:26**
